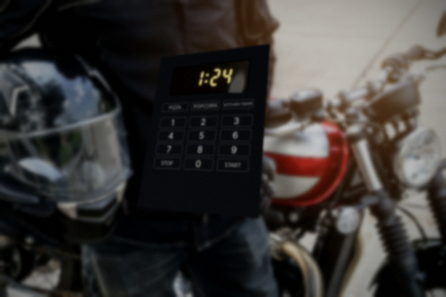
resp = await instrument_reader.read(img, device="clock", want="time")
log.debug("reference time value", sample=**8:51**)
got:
**1:24**
